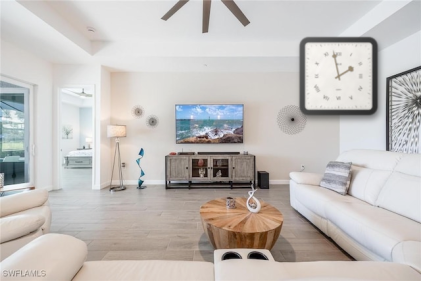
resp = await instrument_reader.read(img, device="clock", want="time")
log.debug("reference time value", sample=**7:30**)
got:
**1:58**
